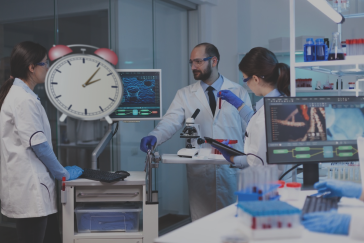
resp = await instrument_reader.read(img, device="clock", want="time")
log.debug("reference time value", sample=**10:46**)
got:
**2:06**
